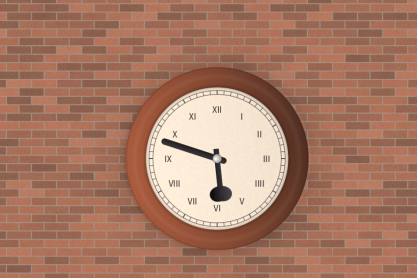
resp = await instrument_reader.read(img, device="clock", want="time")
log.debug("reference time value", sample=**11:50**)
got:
**5:48**
